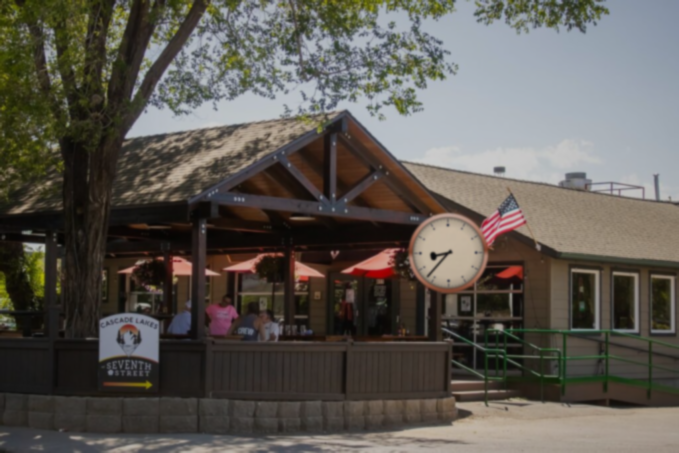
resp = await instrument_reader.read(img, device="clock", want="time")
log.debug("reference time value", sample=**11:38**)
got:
**8:37**
